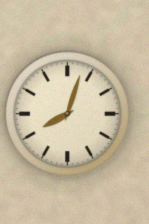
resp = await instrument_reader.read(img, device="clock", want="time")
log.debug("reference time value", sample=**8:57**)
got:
**8:03**
